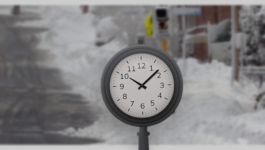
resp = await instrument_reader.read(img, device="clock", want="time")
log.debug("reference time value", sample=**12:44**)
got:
**10:08**
